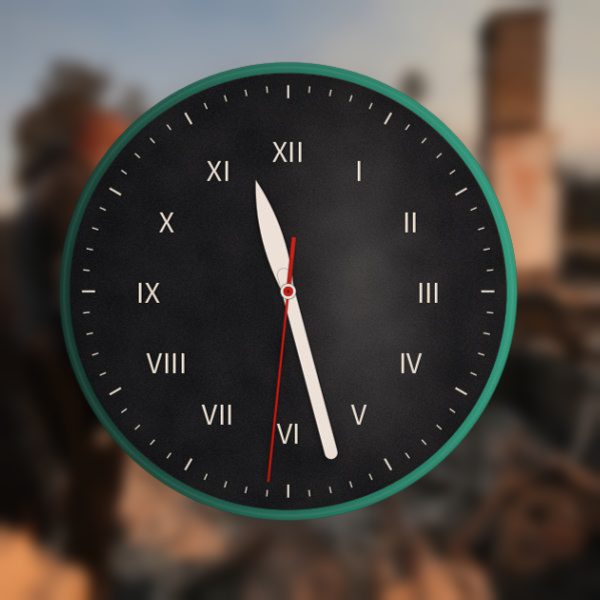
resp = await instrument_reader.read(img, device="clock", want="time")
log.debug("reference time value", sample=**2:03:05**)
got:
**11:27:31**
